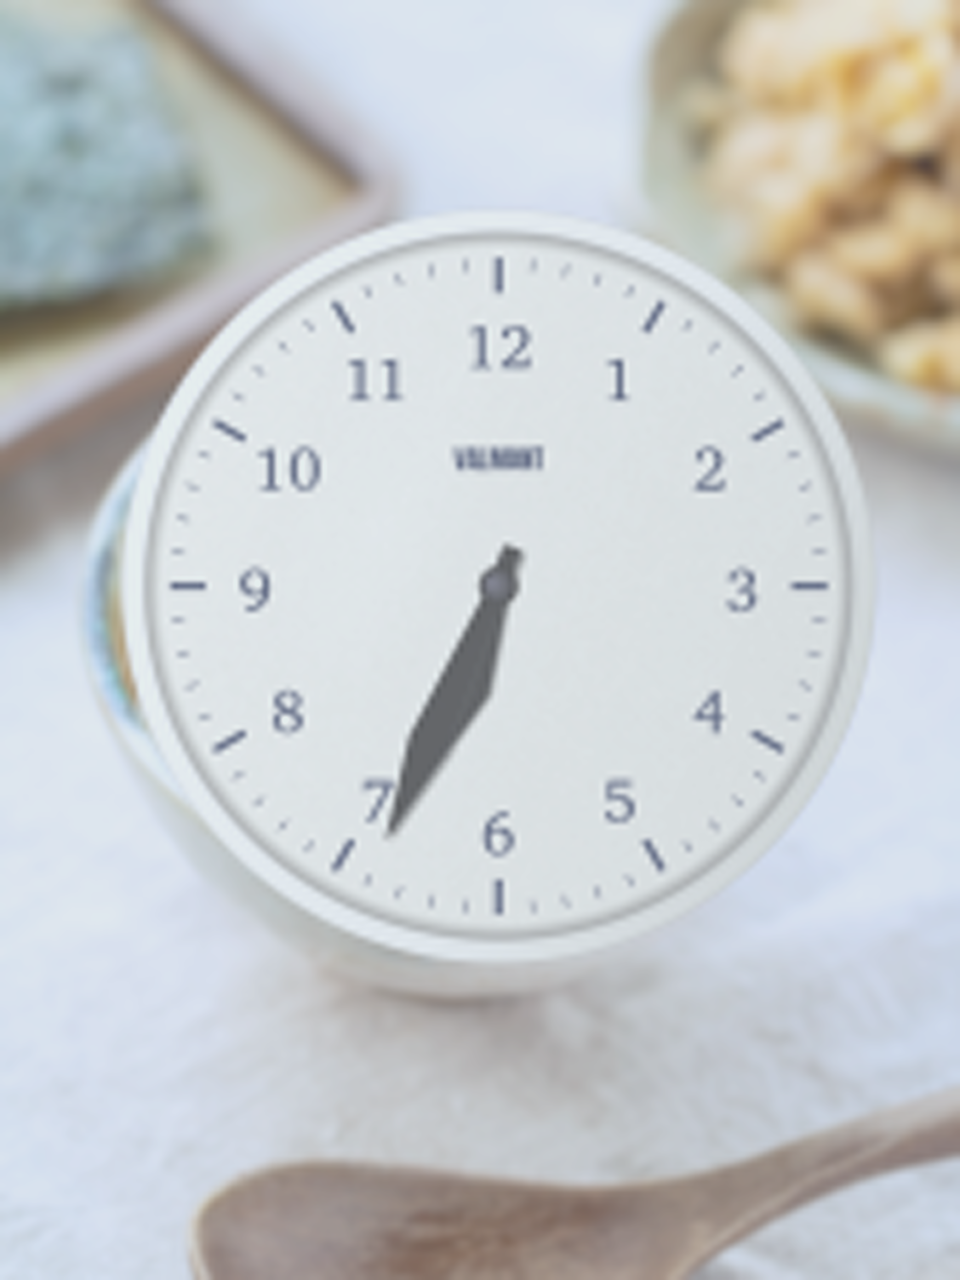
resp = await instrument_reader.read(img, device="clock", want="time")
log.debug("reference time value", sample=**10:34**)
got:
**6:34**
